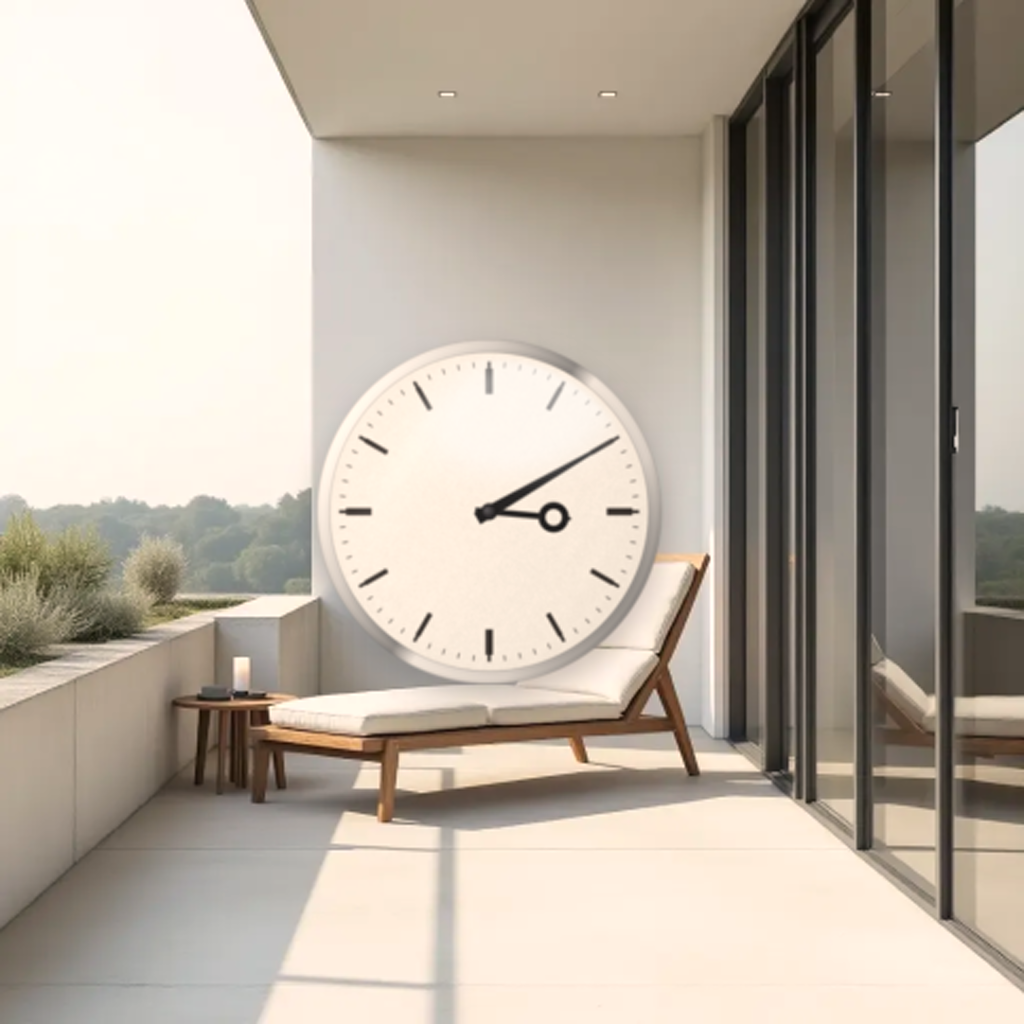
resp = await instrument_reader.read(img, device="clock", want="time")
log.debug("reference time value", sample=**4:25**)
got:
**3:10**
